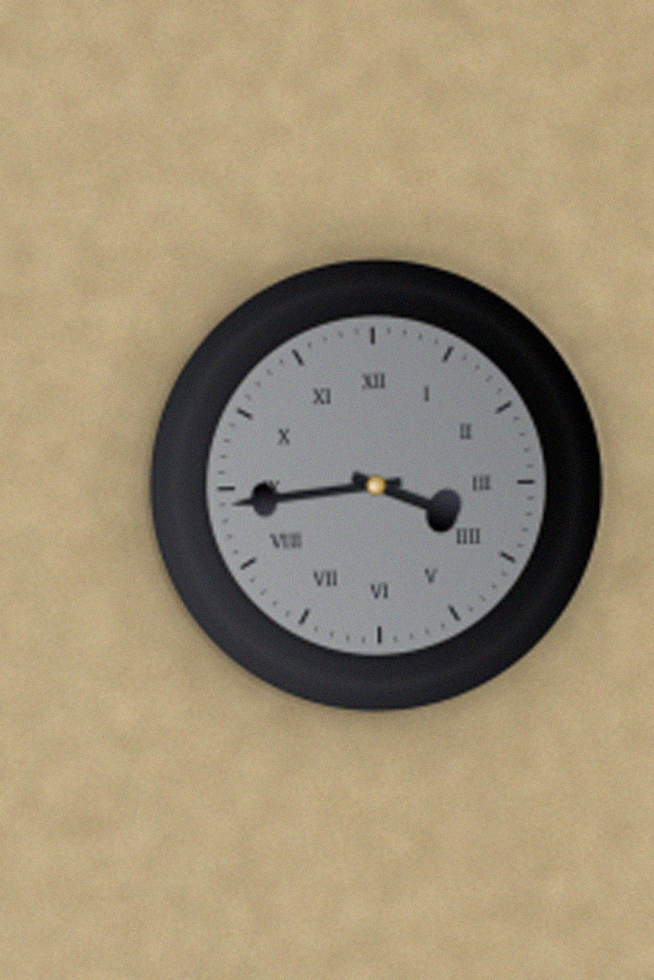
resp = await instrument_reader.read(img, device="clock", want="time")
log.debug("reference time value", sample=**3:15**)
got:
**3:44**
